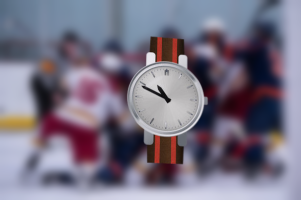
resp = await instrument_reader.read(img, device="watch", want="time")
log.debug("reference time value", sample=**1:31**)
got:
**10:49**
